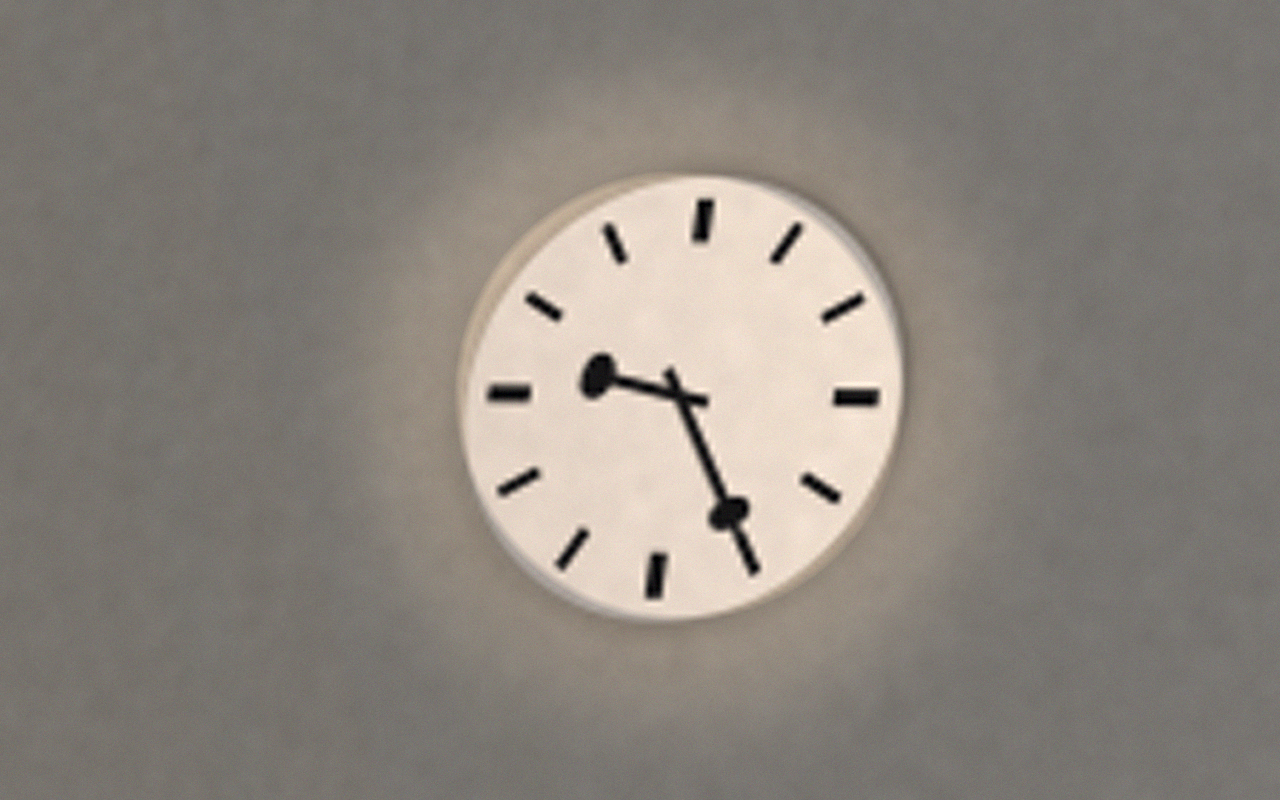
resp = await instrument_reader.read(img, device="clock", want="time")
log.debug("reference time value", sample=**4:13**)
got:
**9:25**
